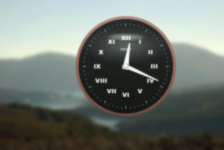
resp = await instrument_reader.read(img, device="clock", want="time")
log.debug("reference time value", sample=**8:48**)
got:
**12:19**
